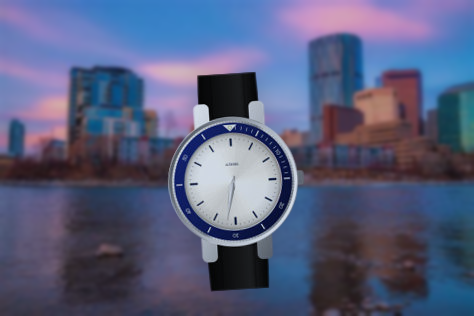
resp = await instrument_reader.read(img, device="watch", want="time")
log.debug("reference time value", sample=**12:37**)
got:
**6:32**
